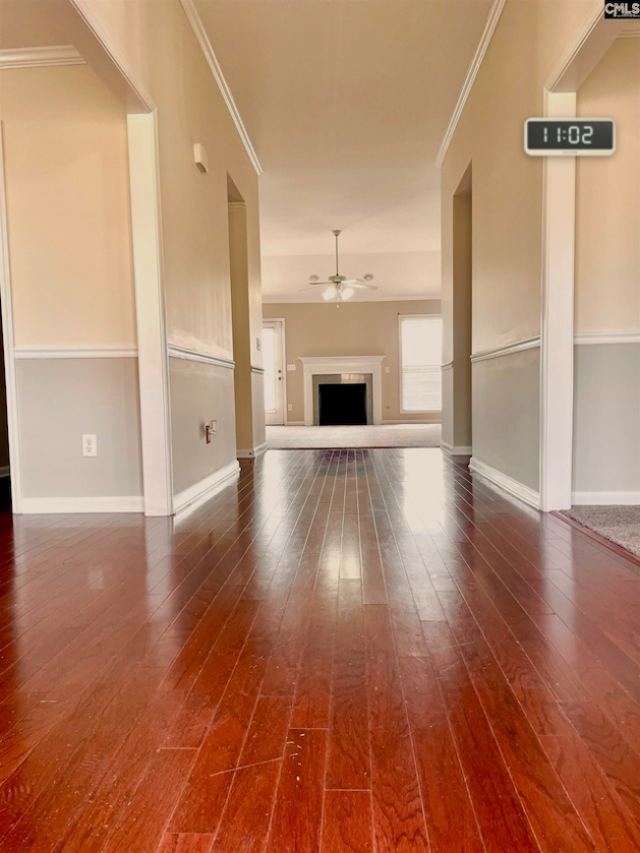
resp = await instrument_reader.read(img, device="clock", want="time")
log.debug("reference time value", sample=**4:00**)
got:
**11:02**
